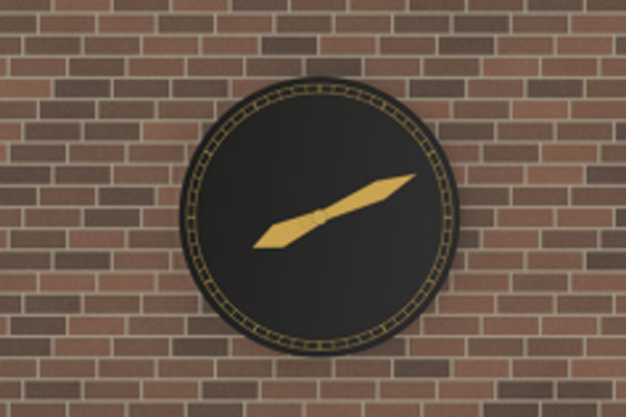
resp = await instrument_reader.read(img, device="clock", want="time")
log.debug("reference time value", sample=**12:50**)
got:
**8:11**
